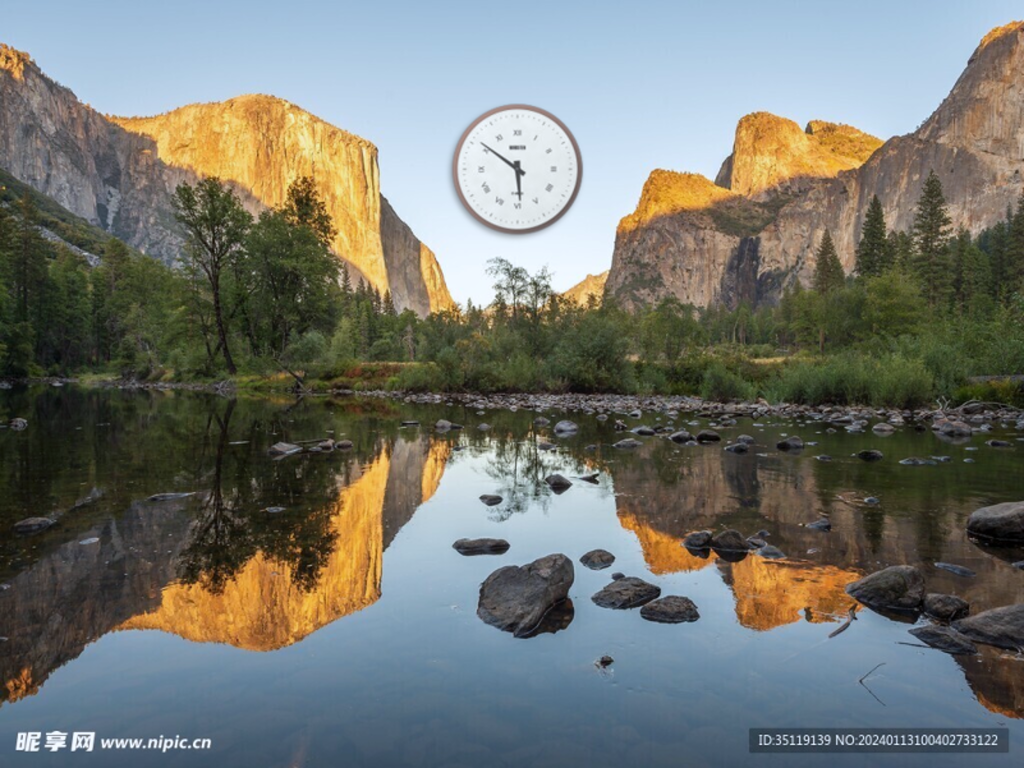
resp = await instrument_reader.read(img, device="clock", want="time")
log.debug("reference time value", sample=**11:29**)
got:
**5:51**
